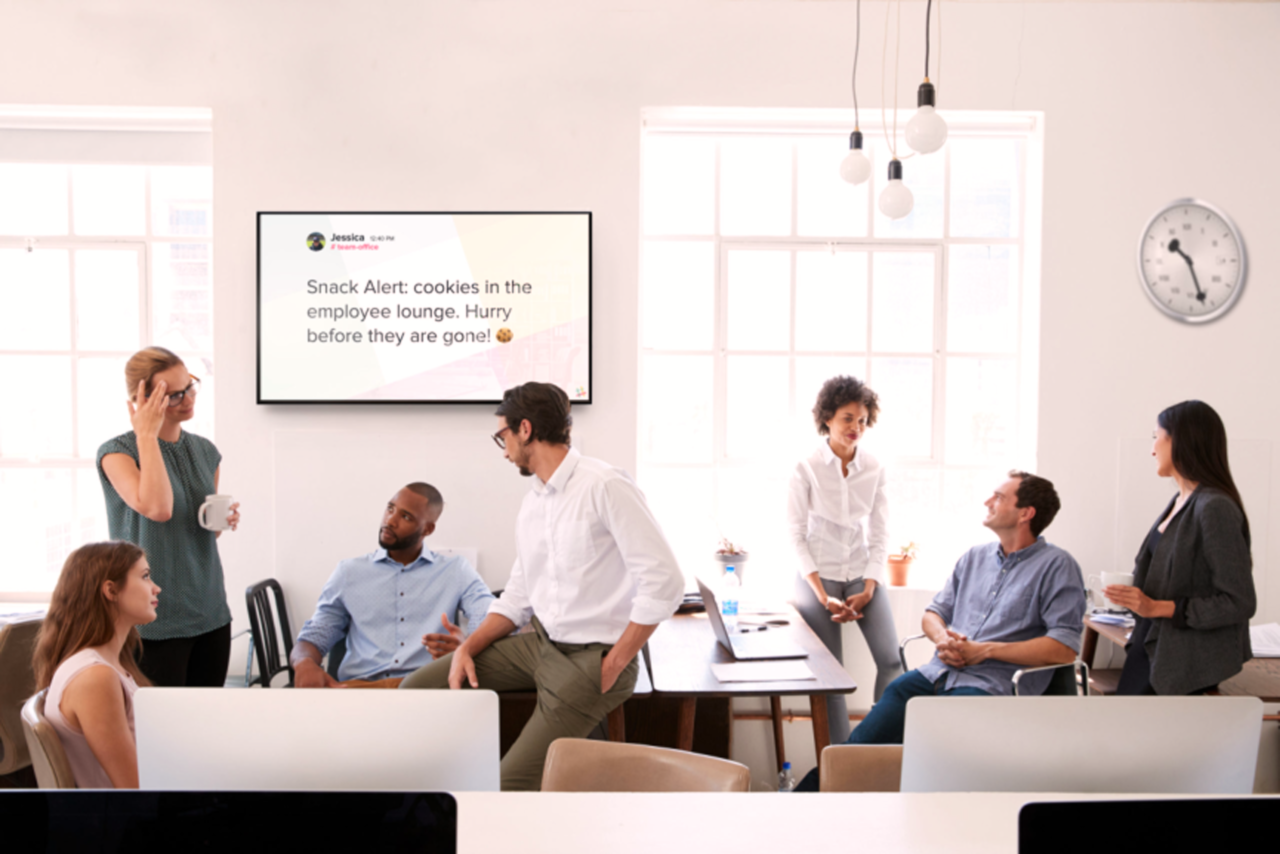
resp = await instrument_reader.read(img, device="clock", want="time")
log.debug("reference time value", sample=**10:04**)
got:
**10:27**
